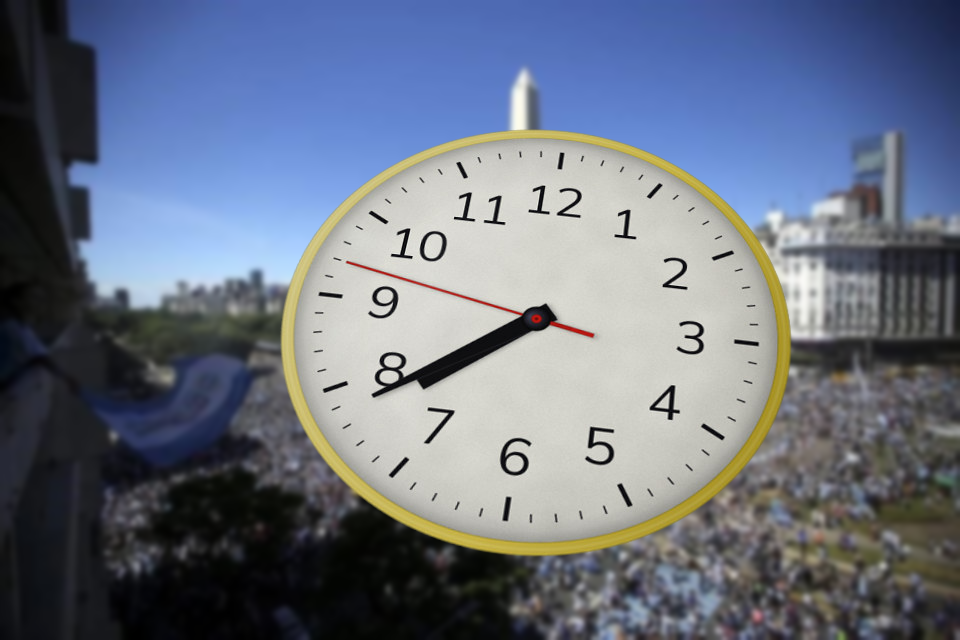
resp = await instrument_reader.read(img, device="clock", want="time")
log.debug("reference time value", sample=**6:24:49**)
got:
**7:38:47**
